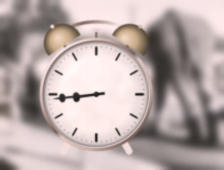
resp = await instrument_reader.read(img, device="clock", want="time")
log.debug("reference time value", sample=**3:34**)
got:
**8:44**
